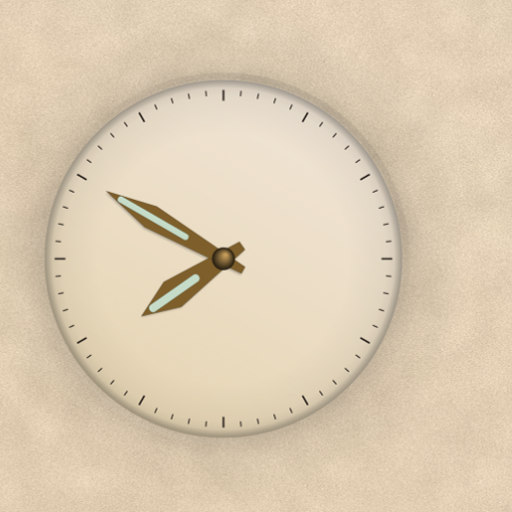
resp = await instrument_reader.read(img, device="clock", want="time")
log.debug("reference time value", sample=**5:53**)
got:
**7:50**
